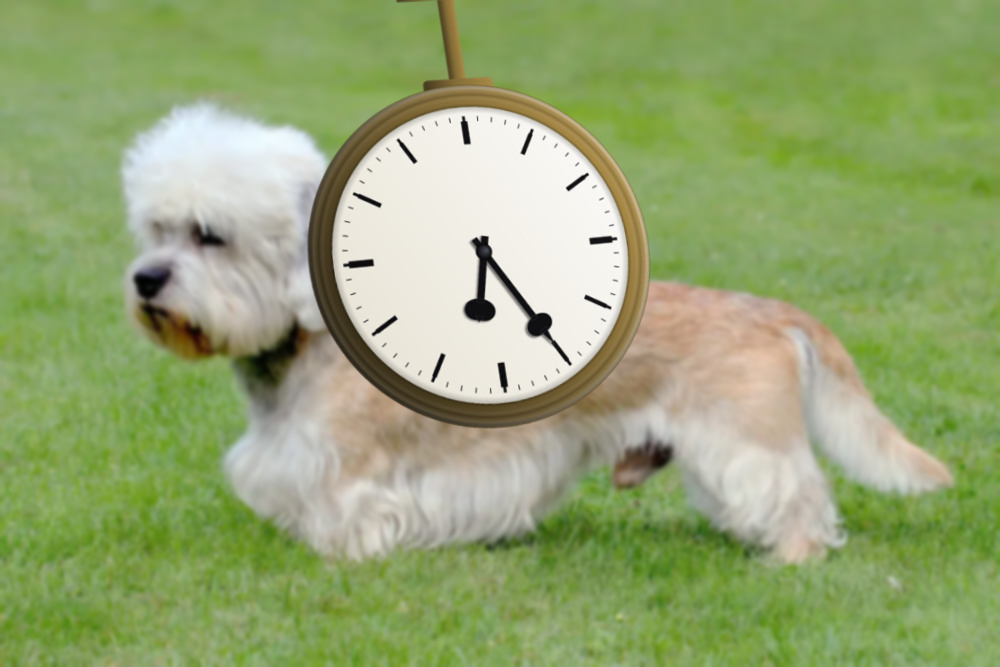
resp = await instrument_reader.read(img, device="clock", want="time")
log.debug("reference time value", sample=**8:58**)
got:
**6:25**
